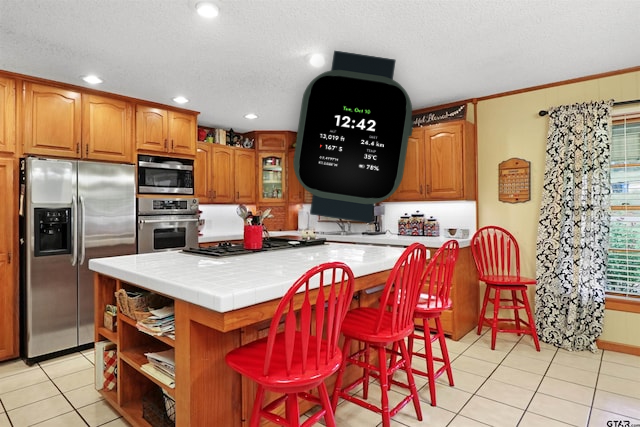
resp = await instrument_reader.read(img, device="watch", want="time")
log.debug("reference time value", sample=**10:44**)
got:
**12:42**
